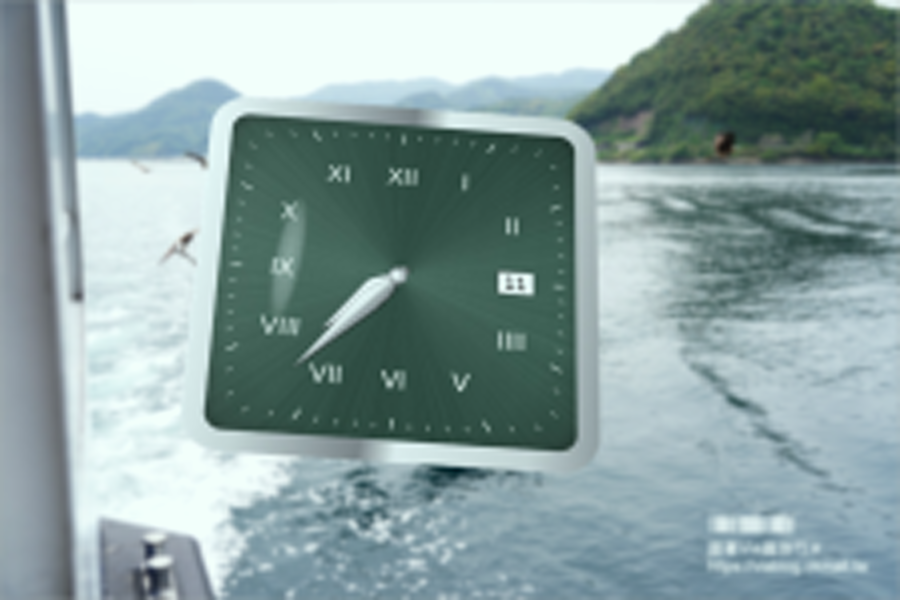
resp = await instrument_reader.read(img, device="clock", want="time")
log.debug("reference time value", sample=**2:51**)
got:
**7:37**
